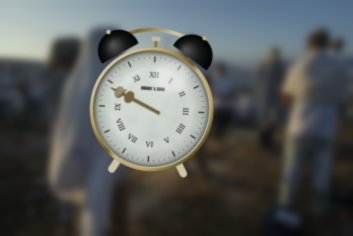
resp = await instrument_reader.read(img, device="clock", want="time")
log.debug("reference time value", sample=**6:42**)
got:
**9:49**
